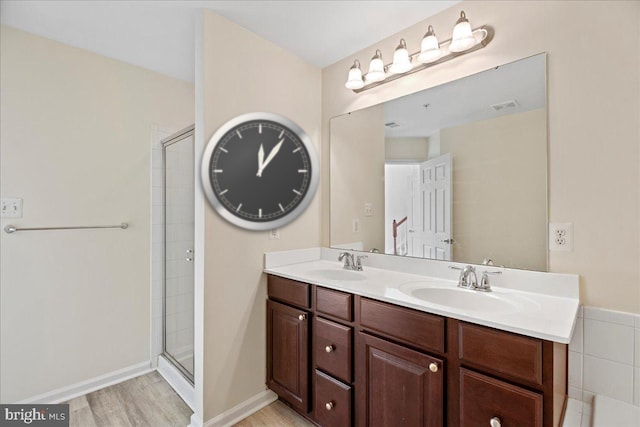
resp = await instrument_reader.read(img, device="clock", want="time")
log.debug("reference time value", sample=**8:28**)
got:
**12:06**
